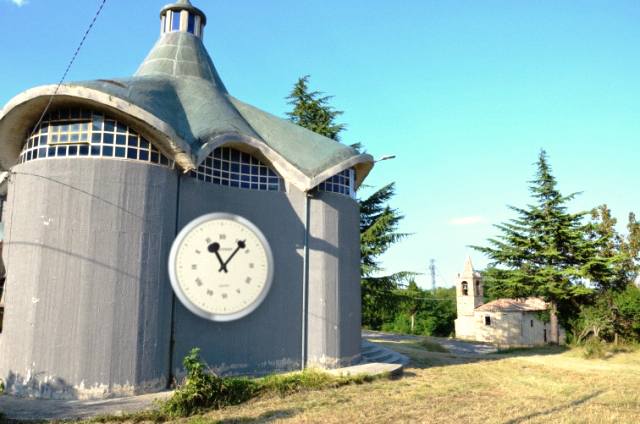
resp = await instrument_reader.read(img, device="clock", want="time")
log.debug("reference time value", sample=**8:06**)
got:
**11:07**
